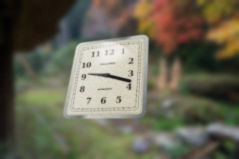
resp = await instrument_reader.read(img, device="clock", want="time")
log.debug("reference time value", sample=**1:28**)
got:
**9:18**
